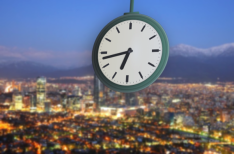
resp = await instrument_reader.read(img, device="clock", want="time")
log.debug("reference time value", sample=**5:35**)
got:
**6:43**
